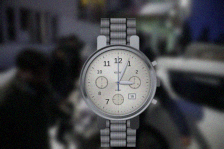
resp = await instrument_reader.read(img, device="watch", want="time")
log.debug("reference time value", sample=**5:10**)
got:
**3:04**
